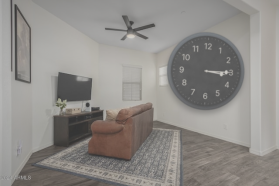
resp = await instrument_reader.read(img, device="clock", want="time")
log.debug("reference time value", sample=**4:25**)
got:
**3:15**
